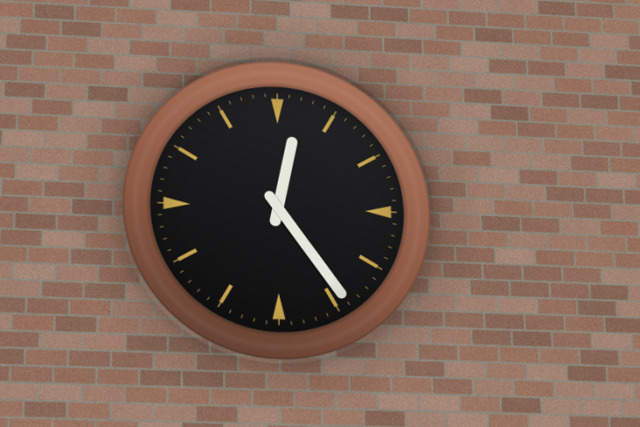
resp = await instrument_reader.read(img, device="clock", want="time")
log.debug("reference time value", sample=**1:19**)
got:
**12:24**
